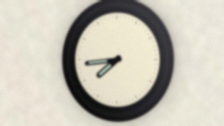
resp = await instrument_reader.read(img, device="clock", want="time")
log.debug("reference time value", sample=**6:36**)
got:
**7:44**
